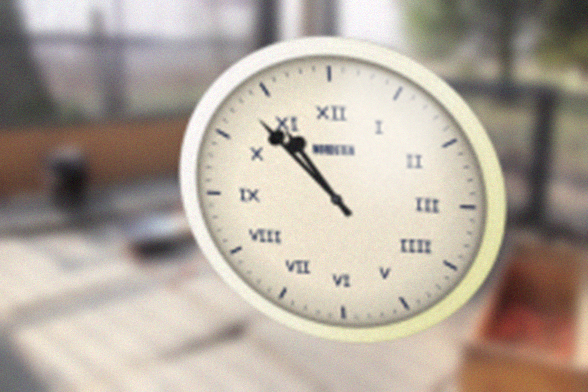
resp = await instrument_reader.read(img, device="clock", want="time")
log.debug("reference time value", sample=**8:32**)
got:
**10:53**
